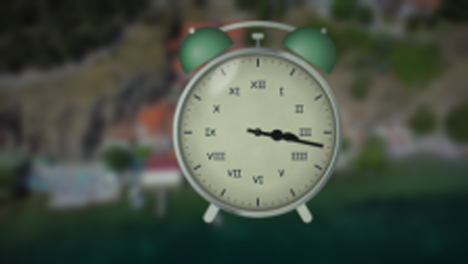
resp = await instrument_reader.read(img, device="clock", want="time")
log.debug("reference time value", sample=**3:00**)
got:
**3:17**
